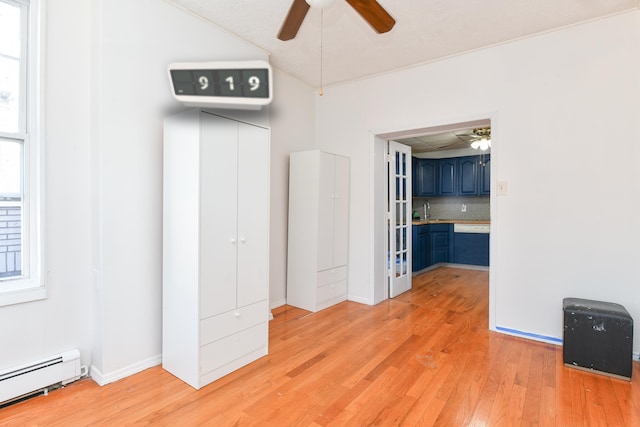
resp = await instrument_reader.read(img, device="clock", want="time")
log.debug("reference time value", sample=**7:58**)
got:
**9:19**
